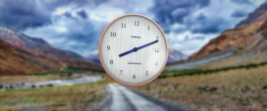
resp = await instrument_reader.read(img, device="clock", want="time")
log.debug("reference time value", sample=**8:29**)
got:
**8:11**
